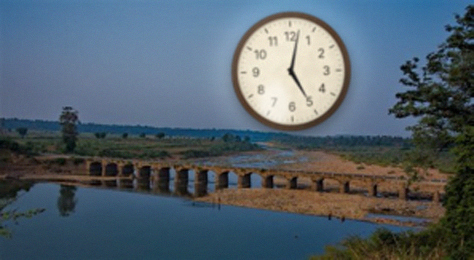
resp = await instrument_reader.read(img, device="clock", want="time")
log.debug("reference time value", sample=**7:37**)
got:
**5:02**
